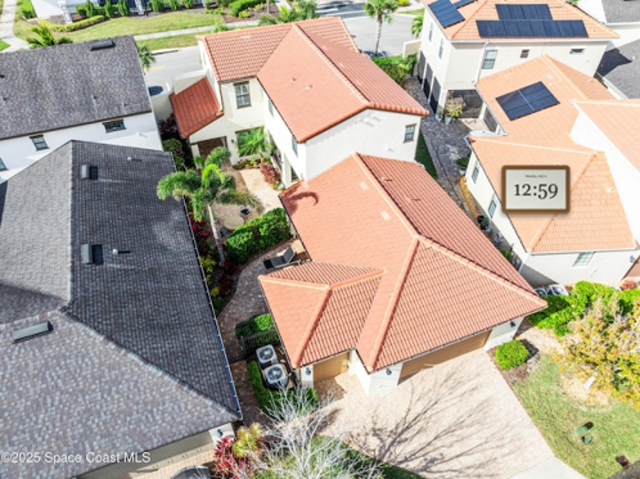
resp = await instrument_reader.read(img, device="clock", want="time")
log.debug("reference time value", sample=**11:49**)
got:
**12:59**
